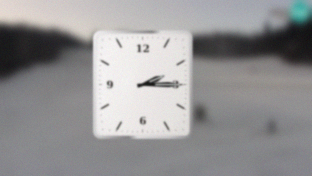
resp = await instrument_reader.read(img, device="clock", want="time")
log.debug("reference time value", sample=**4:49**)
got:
**2:15**
